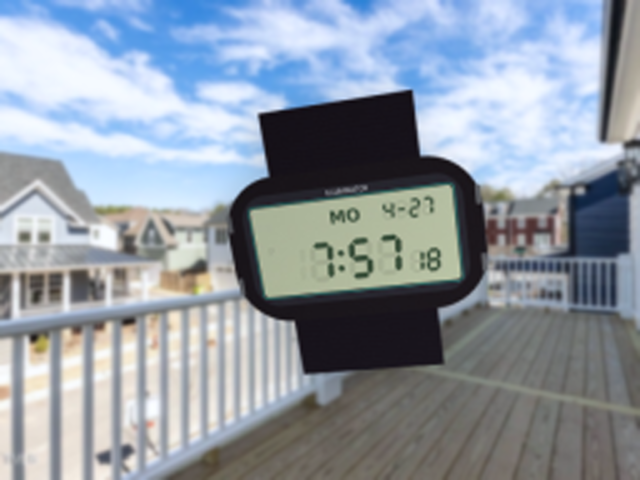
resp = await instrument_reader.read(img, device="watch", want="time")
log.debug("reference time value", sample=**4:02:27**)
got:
**7:57:18**
